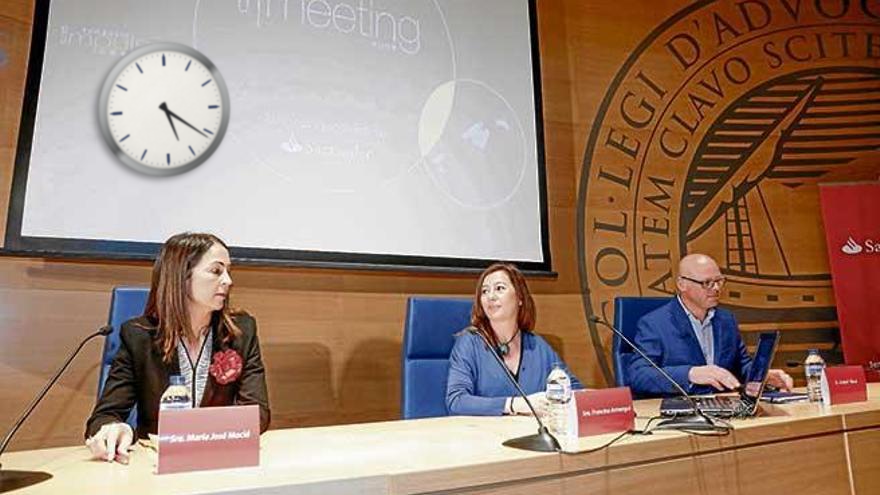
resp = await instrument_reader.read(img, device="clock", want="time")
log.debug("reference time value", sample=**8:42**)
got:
**5:21**
